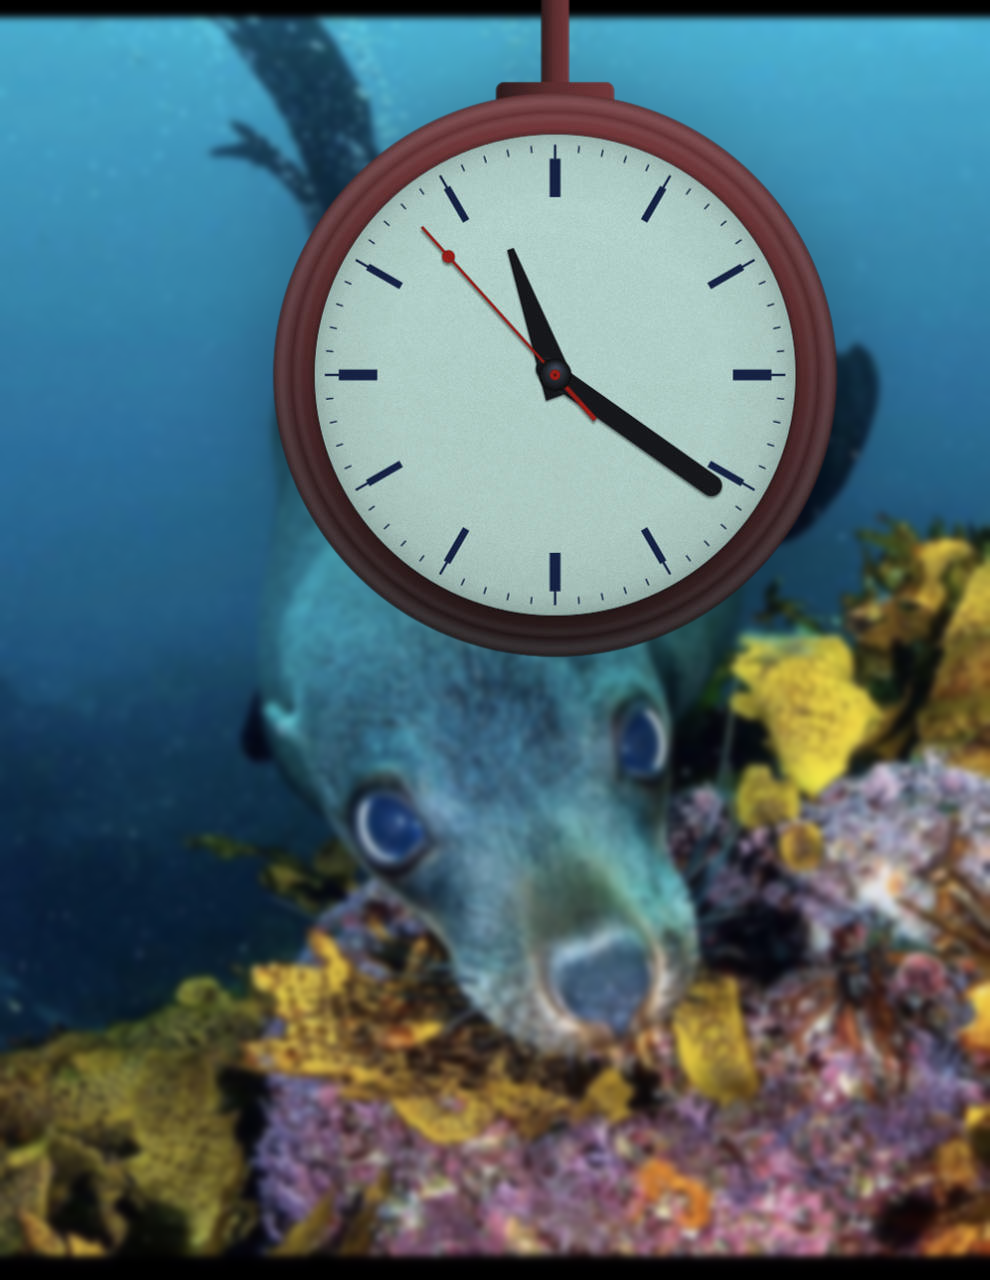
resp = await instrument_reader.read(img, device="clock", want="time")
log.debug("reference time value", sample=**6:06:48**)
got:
**11:20:53**
